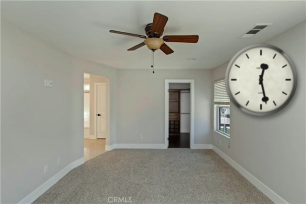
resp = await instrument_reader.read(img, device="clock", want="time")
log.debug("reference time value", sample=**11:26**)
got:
**12:28**
